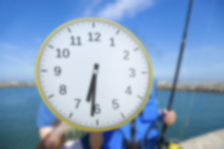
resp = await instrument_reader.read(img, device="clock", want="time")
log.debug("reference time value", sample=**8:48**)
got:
**6:31**
